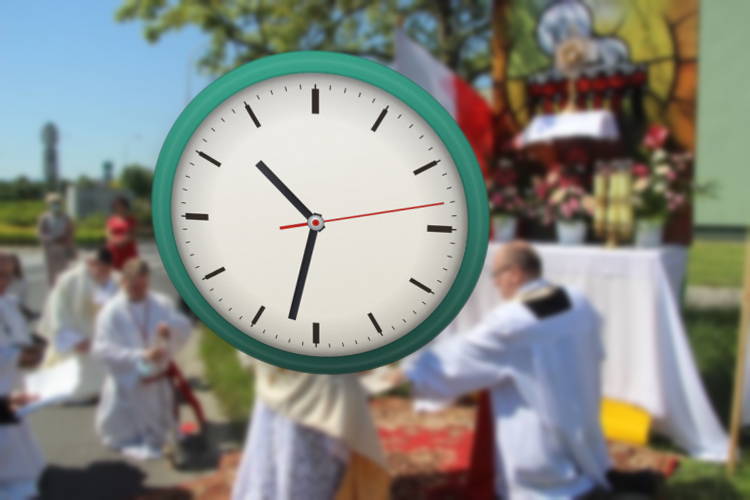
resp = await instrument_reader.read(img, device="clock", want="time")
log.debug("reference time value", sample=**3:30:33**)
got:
**10:32:13**
